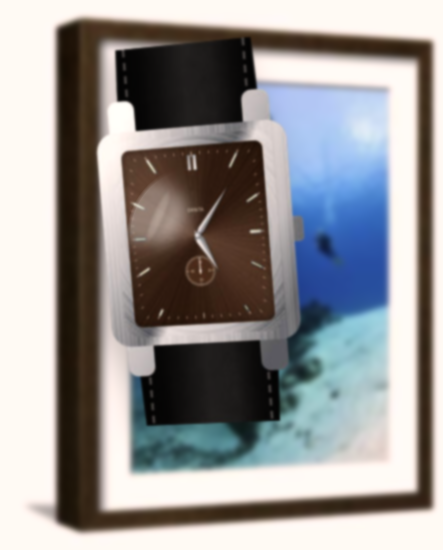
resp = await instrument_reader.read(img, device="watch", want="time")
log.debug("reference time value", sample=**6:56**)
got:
**5:06**
